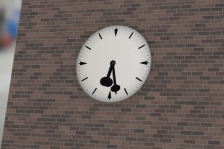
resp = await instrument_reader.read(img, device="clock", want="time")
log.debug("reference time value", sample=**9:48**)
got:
**6:28**
